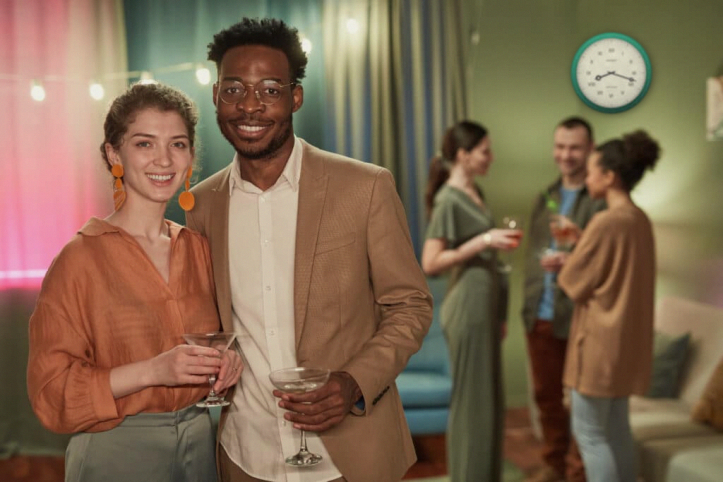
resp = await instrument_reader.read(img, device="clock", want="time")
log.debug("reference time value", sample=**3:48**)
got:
**8:18**
